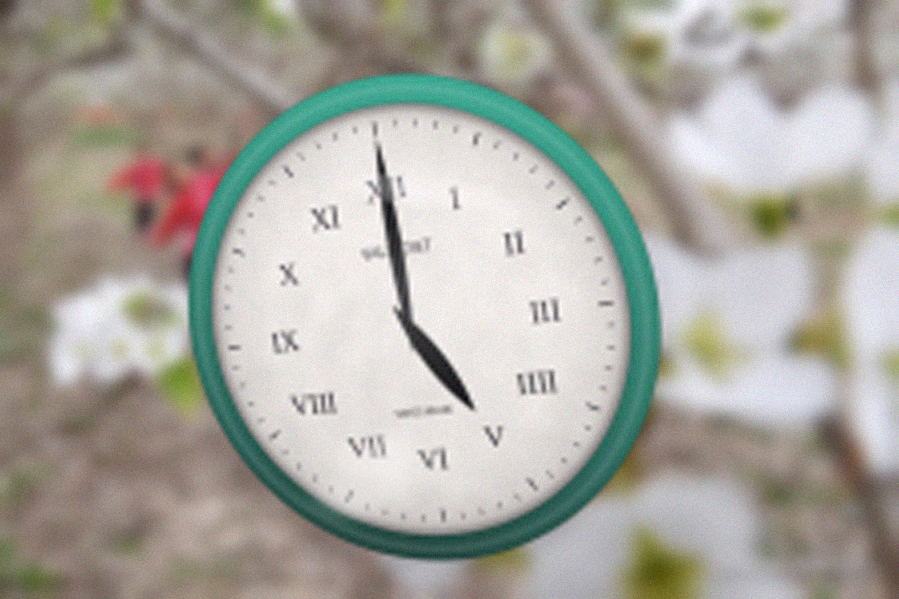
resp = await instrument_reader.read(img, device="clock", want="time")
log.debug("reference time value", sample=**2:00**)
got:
**5:00**
